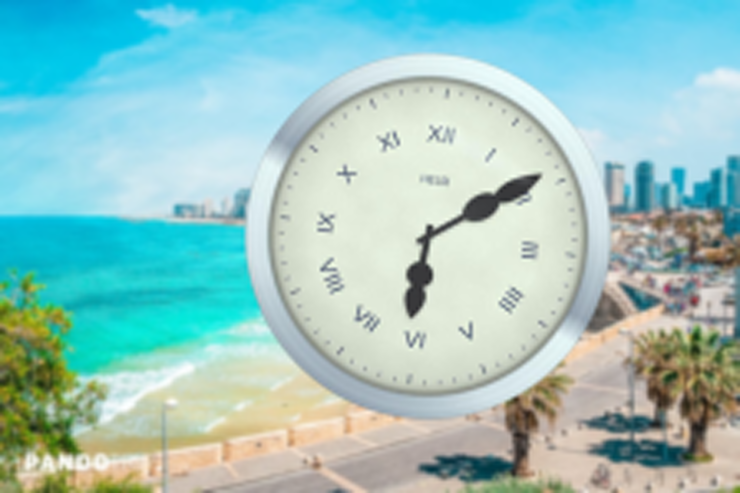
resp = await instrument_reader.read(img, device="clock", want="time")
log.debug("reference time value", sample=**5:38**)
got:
**6:09**
